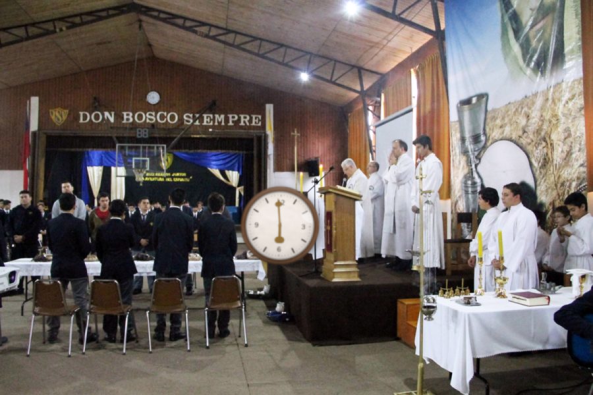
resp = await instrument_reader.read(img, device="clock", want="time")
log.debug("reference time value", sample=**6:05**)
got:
**5:59**
